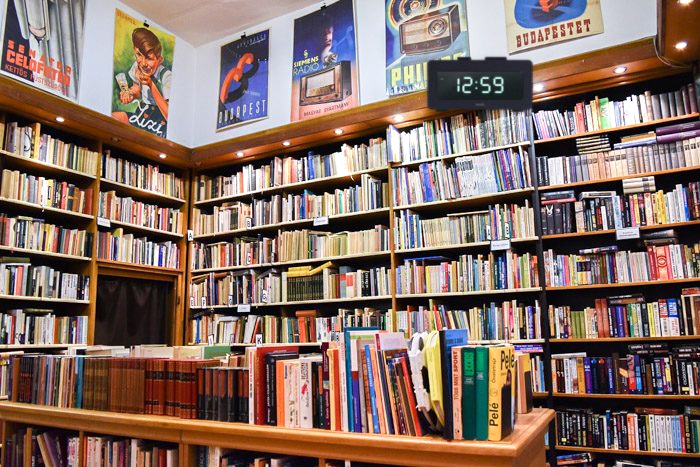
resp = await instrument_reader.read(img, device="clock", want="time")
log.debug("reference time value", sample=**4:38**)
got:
**12:59**
